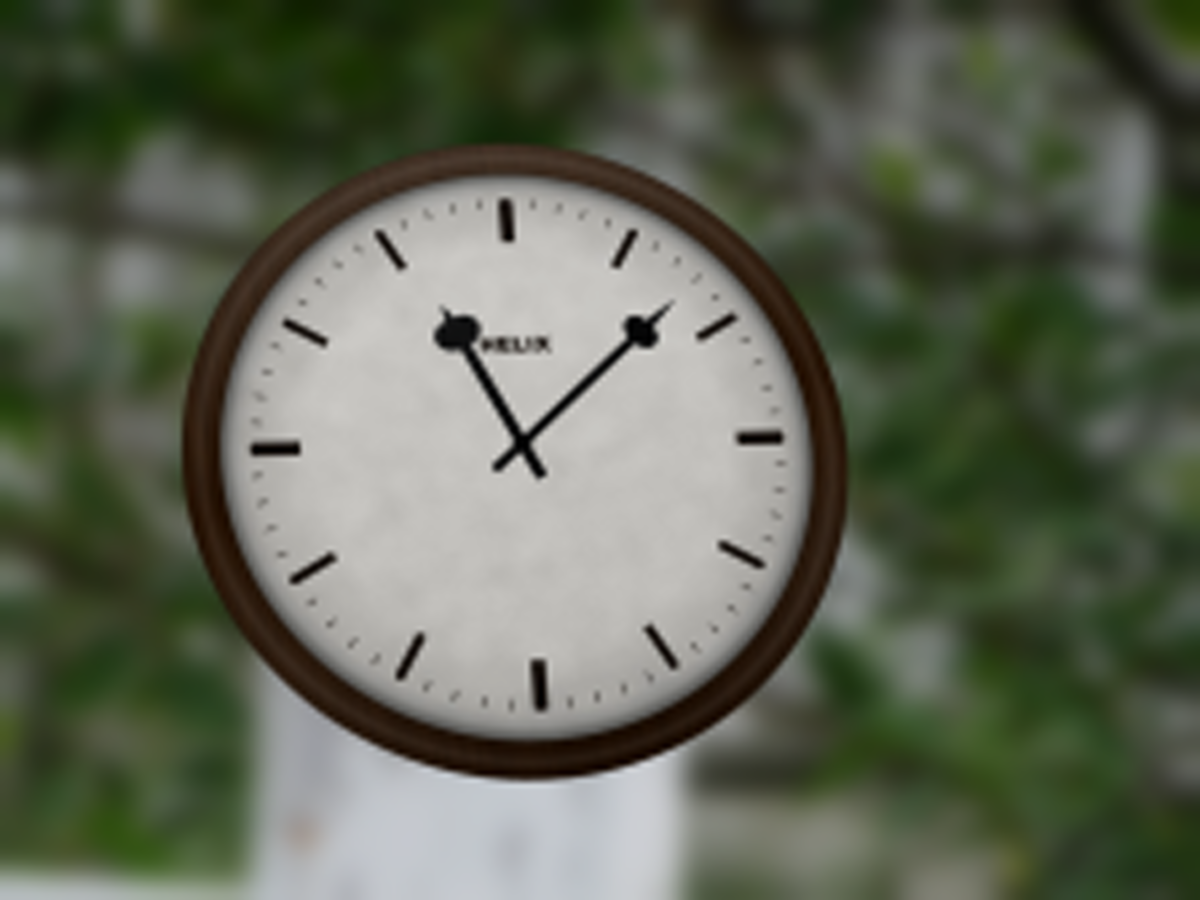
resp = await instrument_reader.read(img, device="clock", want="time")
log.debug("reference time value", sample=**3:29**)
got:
**11:08**
